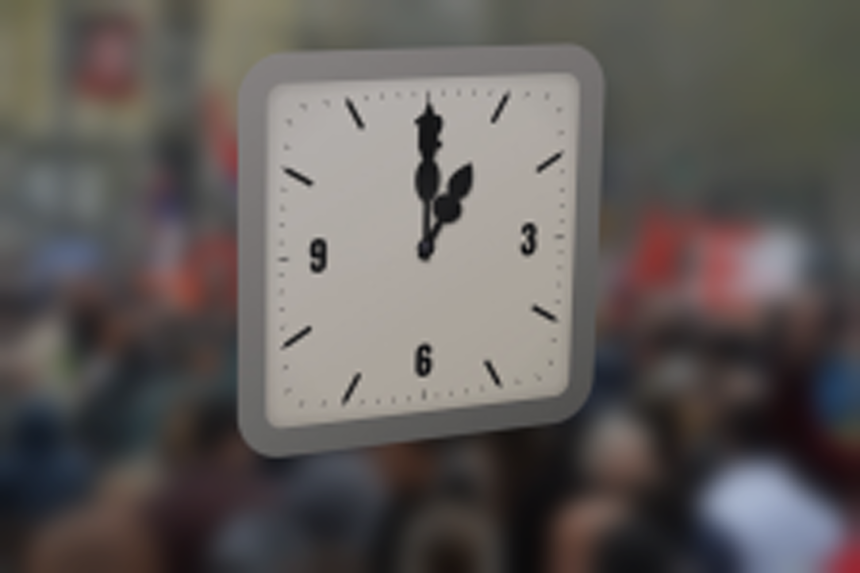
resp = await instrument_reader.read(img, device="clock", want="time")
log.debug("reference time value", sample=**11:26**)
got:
**1:00**
